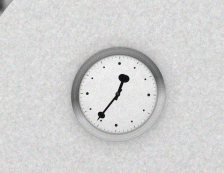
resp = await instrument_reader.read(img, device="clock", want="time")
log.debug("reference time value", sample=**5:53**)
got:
**12:36**
